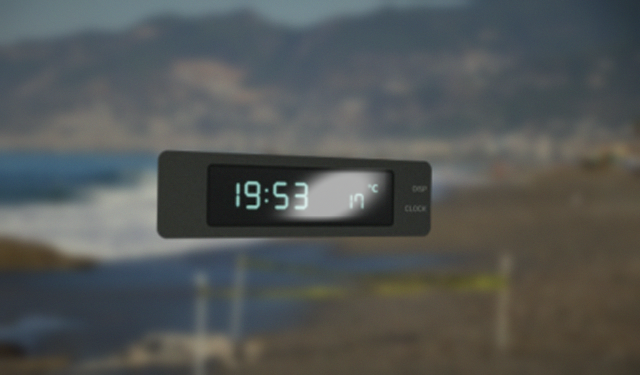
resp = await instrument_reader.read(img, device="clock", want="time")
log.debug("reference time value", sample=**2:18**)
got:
**19:53**
